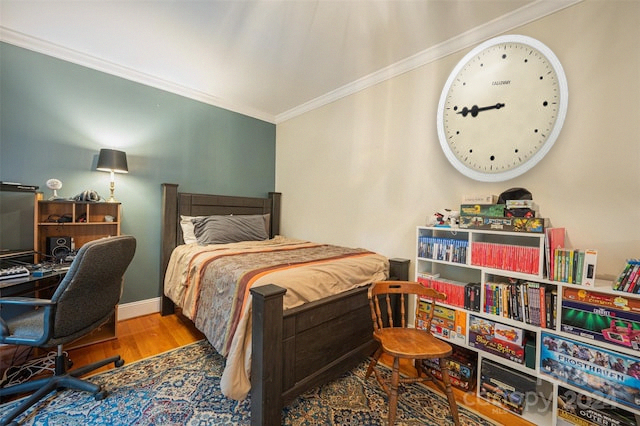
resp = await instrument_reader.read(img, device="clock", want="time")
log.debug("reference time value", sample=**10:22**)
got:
**8:44**
